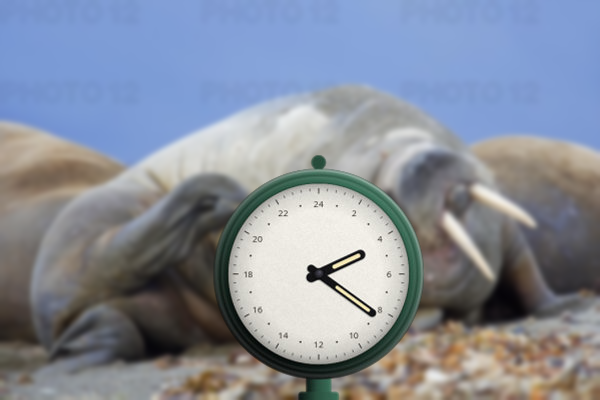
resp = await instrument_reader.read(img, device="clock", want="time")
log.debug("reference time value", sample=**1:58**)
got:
**4:21**
